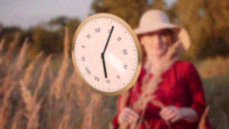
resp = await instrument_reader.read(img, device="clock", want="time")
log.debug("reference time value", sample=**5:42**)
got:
**6:06**
